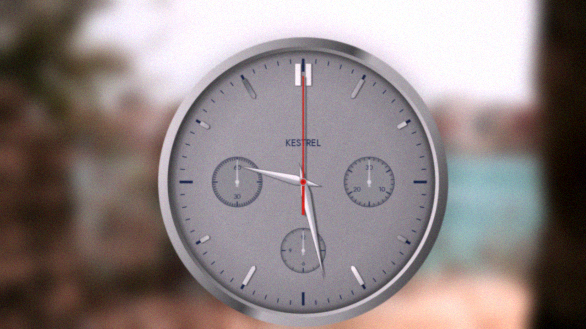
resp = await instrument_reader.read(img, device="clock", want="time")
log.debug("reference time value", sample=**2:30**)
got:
**9:28**
